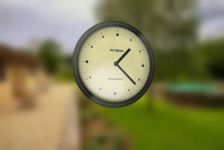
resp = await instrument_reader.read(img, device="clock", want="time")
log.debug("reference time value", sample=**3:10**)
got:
**1:22**
